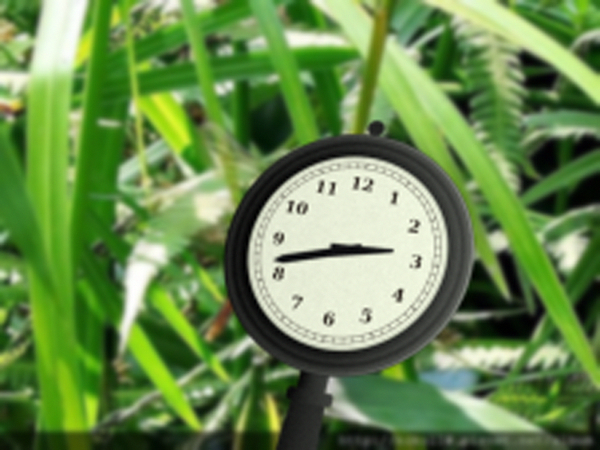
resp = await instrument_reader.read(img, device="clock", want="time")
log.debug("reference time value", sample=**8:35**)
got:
**2:42**
